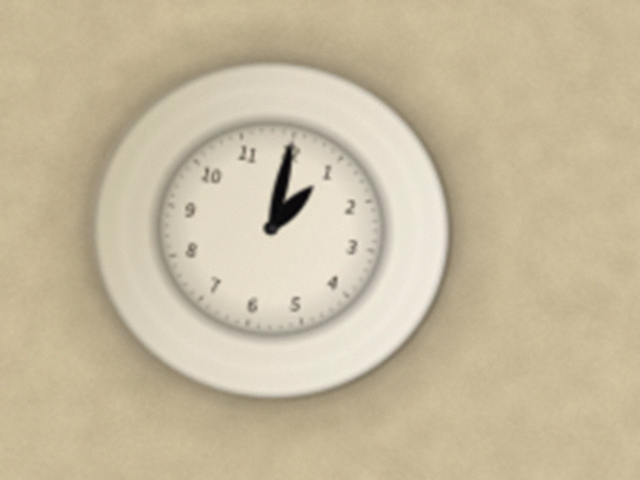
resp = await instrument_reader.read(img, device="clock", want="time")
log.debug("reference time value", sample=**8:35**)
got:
**1:00**
